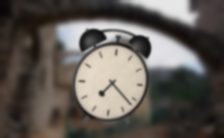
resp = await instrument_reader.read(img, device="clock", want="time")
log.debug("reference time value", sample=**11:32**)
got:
**7:22**
